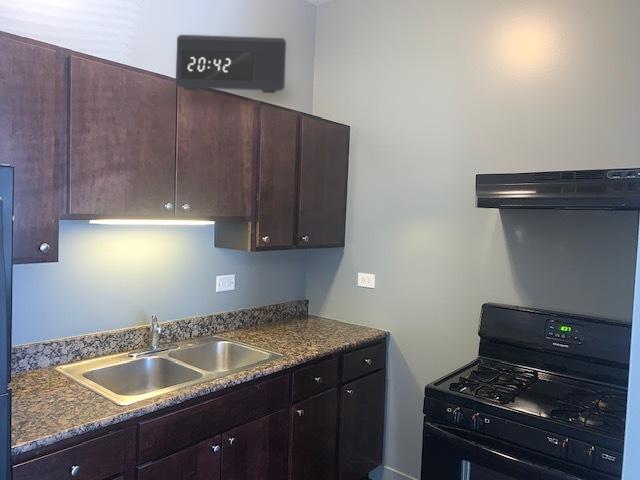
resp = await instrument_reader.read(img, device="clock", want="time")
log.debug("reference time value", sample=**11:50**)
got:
**20:42**
